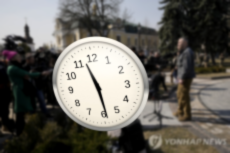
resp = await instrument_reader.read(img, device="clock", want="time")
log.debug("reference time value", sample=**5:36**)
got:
**11:29**
